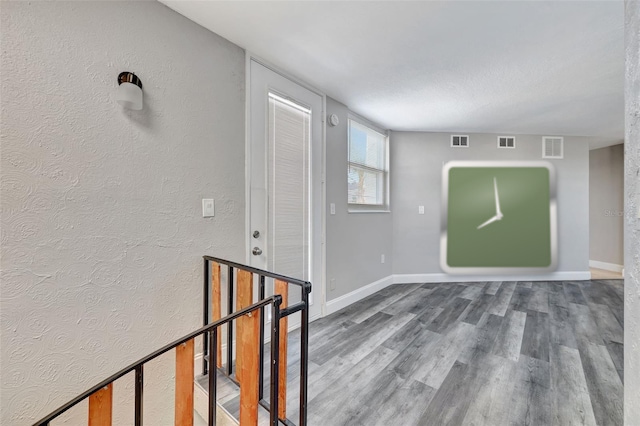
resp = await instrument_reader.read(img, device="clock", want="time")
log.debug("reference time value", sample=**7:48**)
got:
**7:59**
